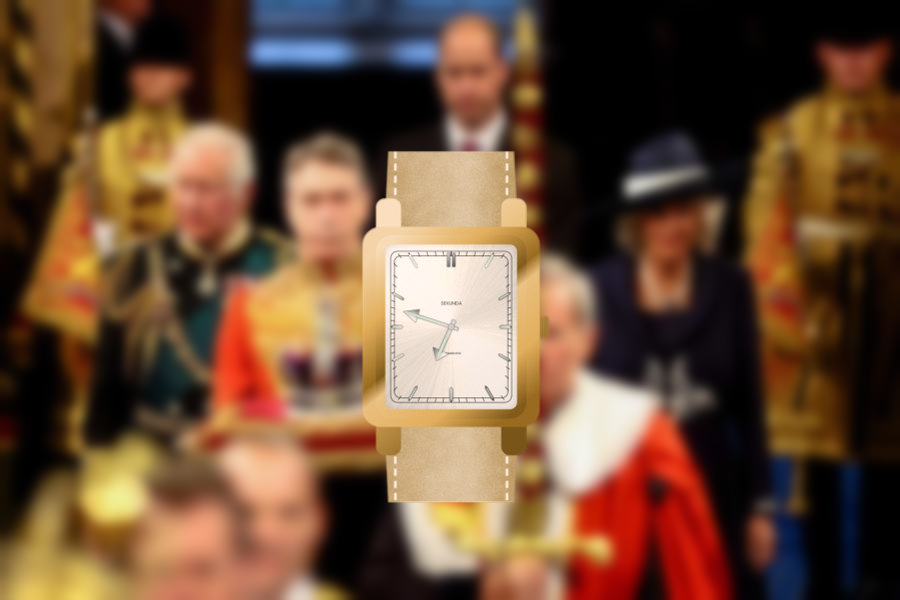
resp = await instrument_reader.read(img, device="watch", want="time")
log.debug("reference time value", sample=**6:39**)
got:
**6:48**
